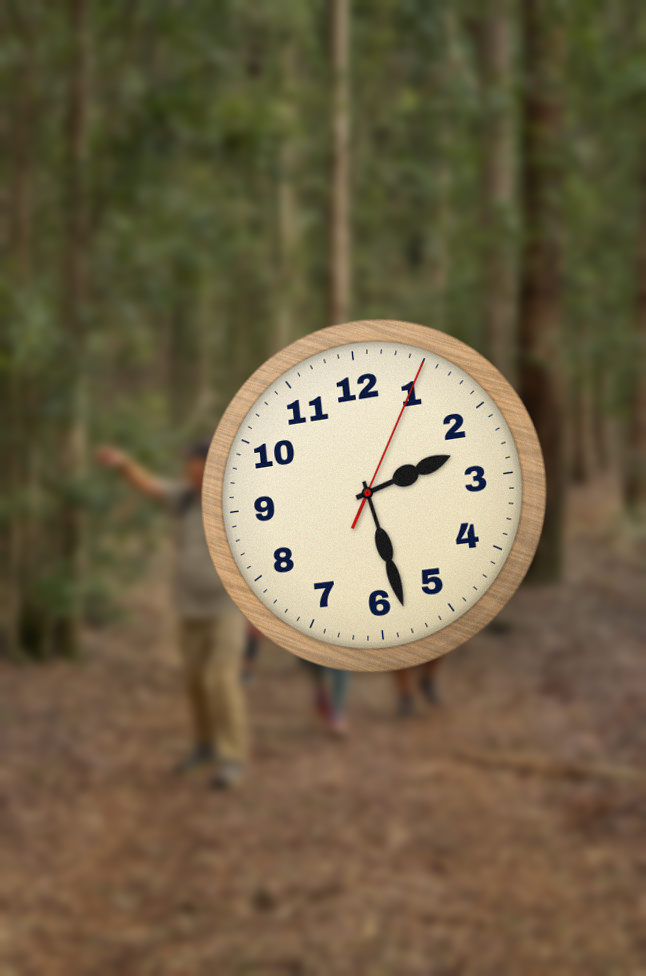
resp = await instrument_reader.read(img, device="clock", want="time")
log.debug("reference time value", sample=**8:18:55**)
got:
**2:28:05**
